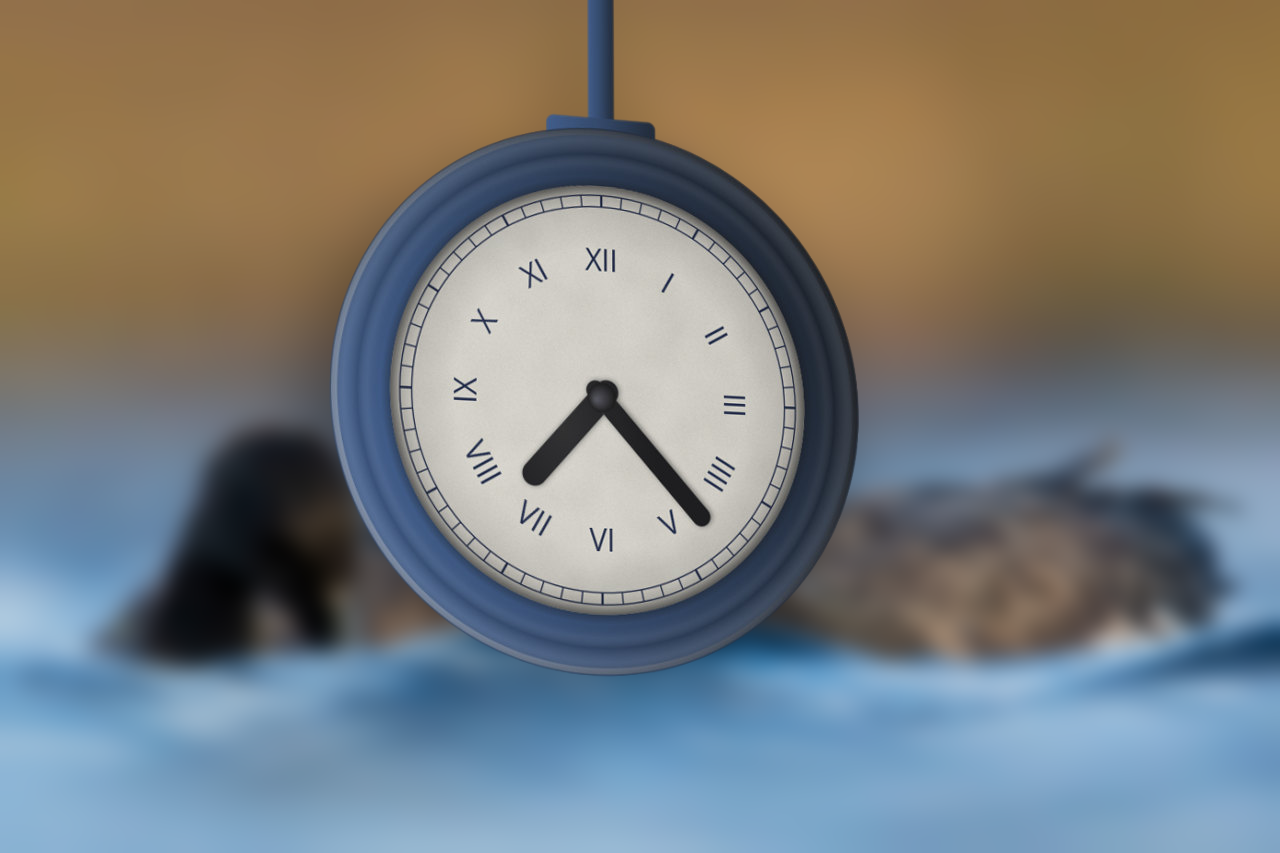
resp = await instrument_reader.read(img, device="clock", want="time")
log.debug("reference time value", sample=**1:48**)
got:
**7:23**
